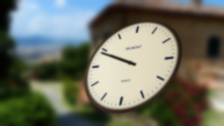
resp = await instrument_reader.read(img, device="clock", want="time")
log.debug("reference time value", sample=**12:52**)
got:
**9:49**
